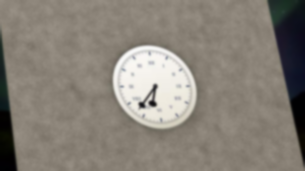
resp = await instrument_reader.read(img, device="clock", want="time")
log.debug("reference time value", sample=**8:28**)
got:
**6:37**
